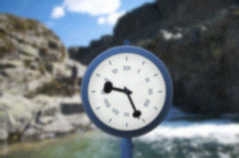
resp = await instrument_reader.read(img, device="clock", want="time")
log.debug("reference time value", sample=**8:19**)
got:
**9:26**
